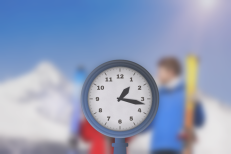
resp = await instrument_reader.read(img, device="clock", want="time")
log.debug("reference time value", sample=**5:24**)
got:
**1:17**
